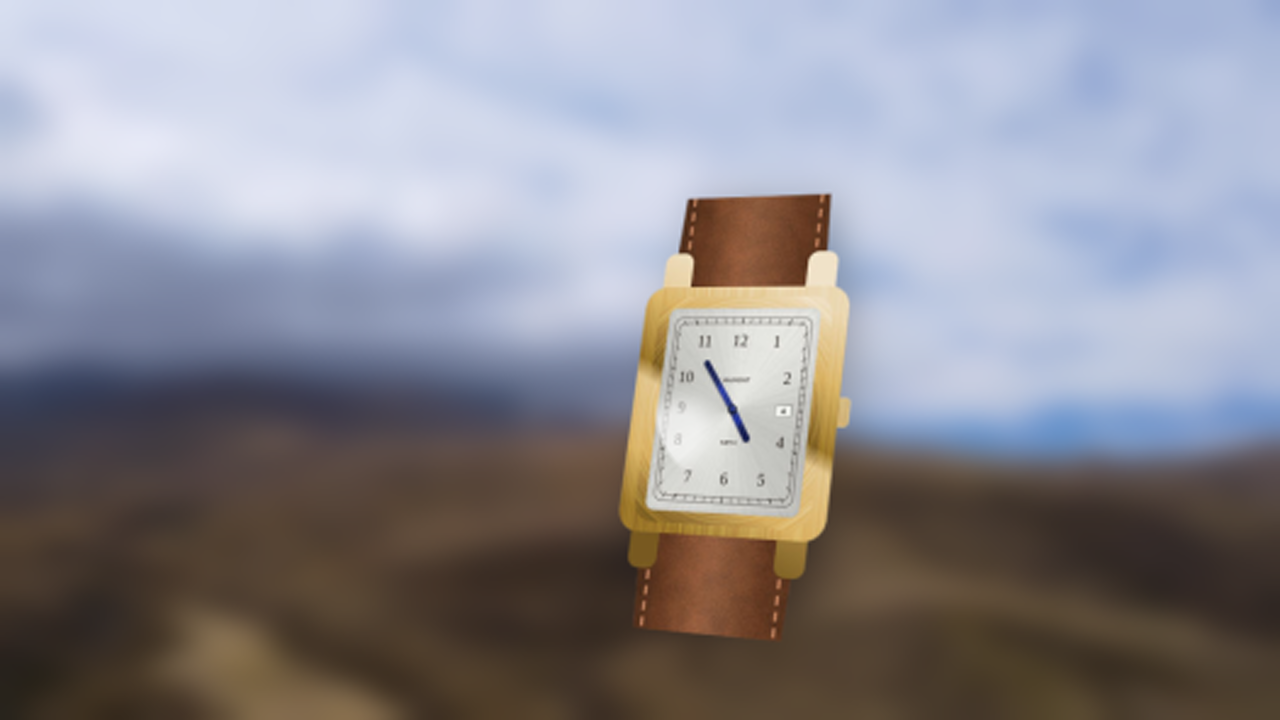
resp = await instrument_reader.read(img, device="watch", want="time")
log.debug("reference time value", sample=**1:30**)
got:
**4:54**
